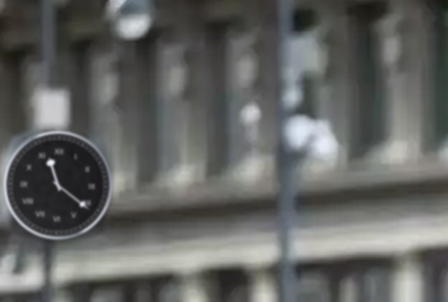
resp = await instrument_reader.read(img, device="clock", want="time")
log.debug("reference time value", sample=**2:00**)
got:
**11:21**
